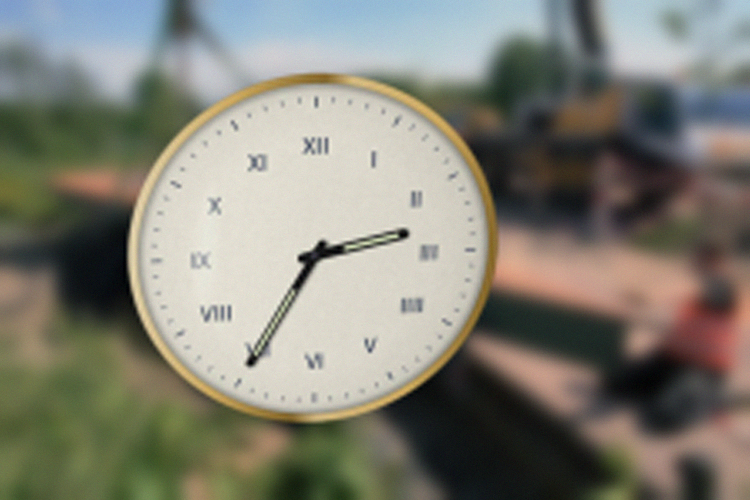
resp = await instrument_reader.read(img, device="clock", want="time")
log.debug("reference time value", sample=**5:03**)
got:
**2:35**
